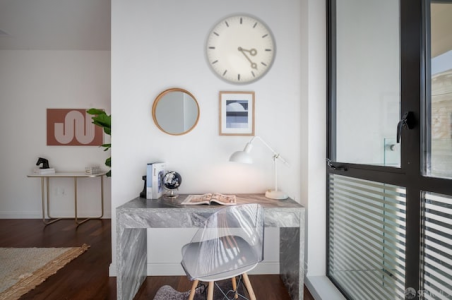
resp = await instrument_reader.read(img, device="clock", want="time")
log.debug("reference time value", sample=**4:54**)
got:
**3:23**
